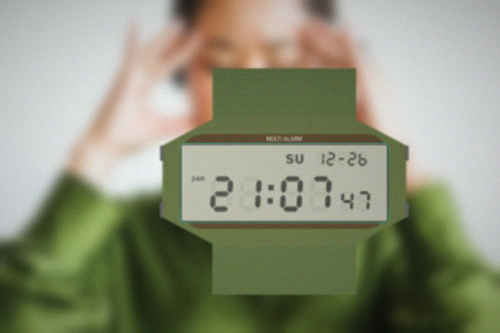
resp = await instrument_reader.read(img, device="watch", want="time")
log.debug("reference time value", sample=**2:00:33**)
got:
**21:07:47**
